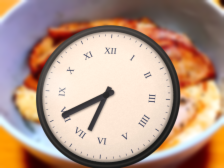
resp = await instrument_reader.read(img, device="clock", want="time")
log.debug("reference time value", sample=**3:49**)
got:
**6:40**
